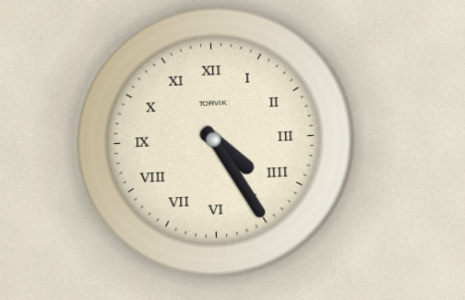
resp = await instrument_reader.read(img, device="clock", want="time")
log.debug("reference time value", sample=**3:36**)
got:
**4:25**
